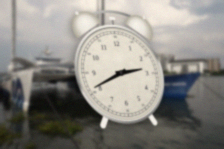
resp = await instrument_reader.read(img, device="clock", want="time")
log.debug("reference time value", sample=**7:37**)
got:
**2:41**
